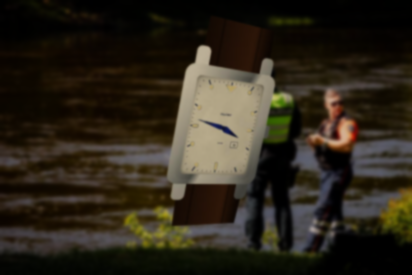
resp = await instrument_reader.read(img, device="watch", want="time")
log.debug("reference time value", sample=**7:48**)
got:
**3:47**
